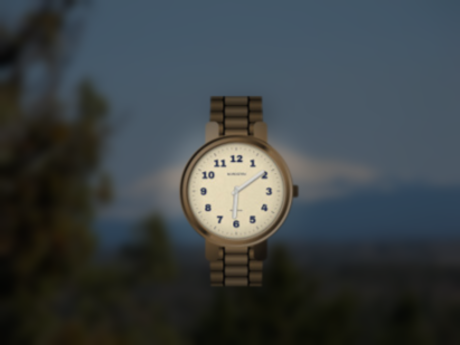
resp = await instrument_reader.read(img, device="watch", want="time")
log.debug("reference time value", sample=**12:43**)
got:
**6:09**
